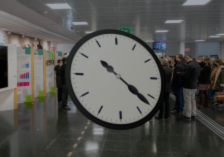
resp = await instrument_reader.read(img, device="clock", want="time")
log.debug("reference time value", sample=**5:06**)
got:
**10:22**
